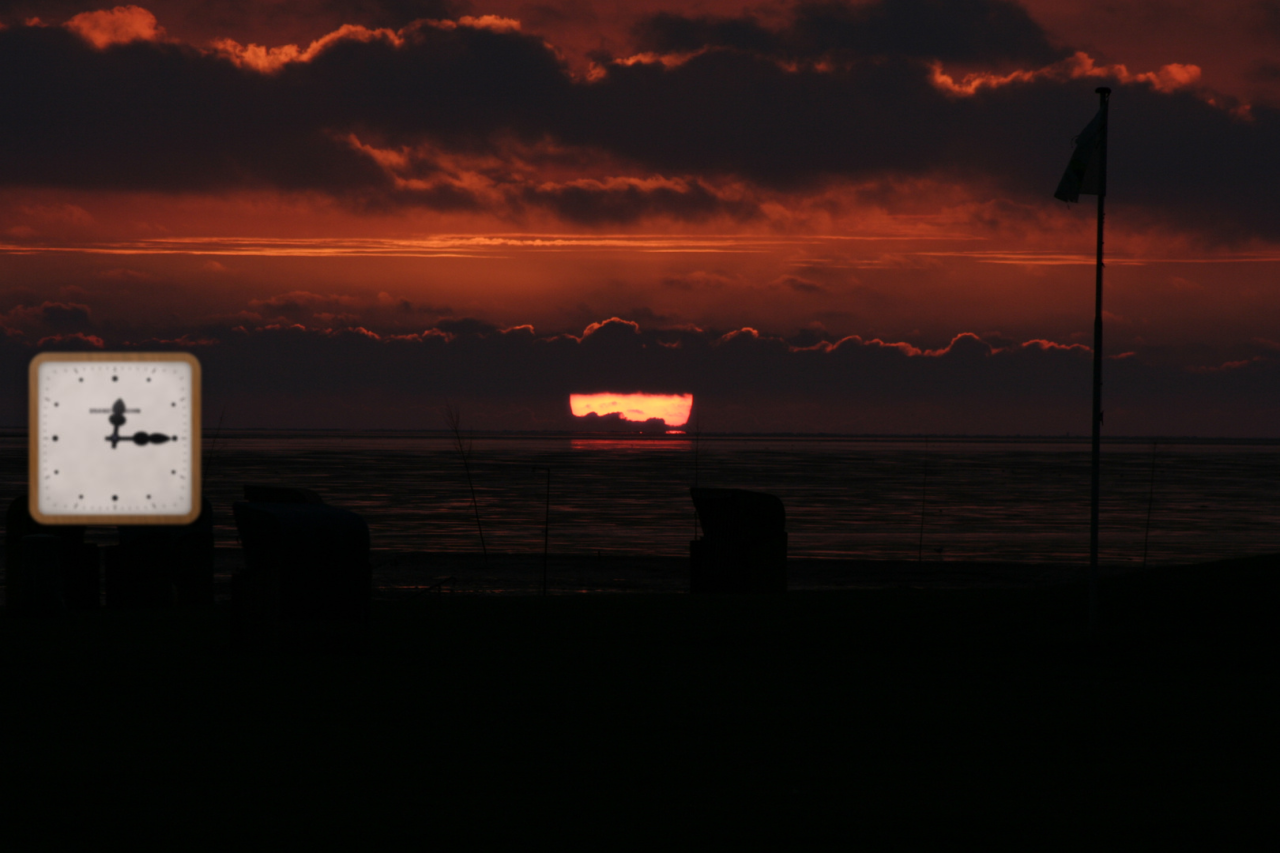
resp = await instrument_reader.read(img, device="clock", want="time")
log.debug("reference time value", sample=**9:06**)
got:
**12:15**
